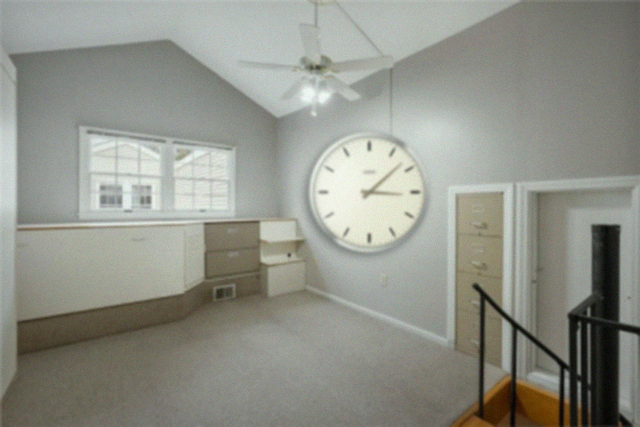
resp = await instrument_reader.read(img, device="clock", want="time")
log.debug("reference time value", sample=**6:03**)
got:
**3:08**
